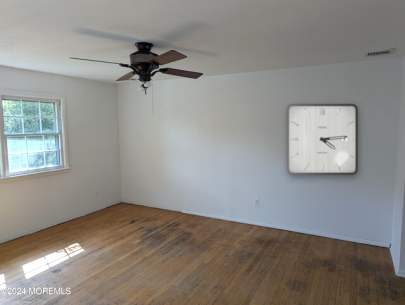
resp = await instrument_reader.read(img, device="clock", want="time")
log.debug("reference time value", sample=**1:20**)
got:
**4:14**
